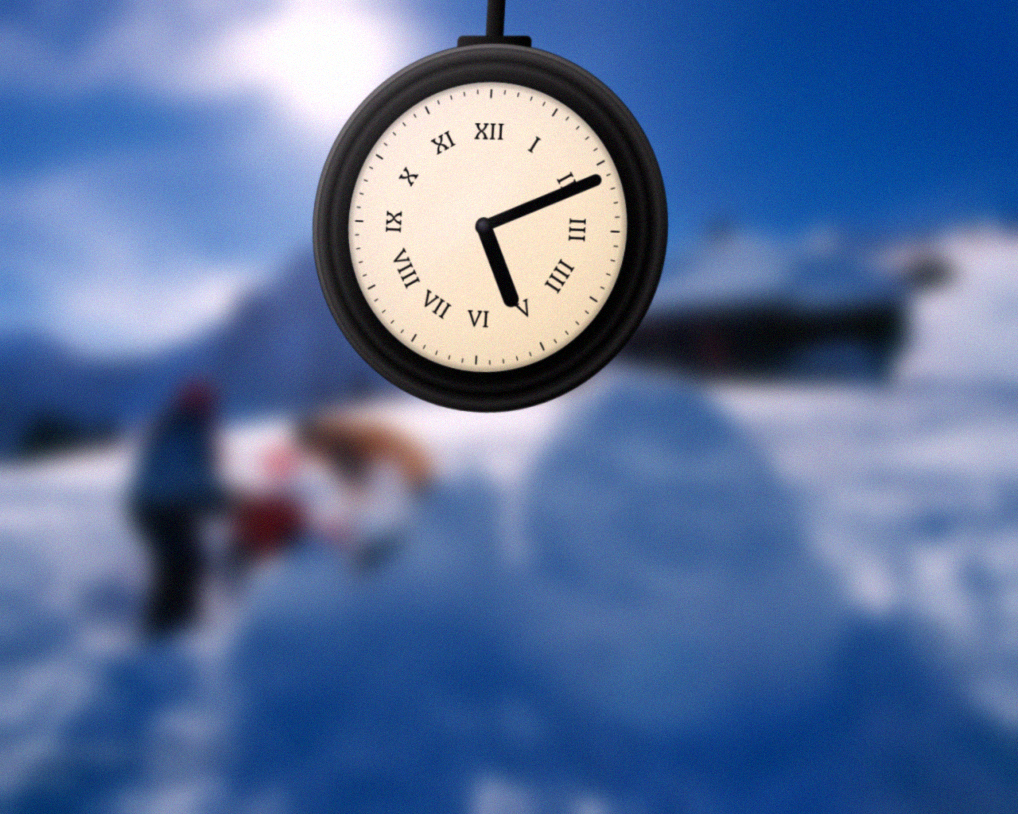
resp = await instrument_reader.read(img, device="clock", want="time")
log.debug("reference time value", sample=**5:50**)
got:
**5:11**
